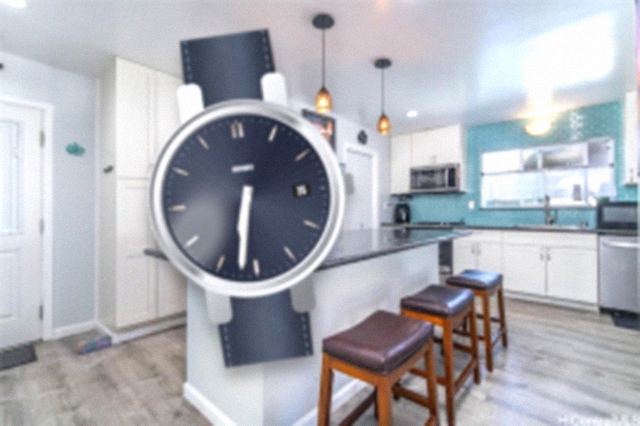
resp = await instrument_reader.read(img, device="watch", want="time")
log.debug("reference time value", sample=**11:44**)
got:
**6:32**
